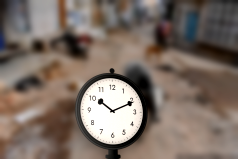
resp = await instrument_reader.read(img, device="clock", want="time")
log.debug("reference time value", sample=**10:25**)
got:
**10:11**
